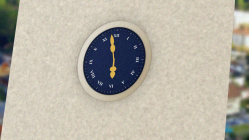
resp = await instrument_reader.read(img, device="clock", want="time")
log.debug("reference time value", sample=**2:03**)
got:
**5:58**
